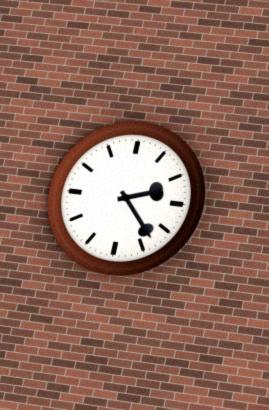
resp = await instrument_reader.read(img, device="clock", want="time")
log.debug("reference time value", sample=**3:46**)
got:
**2:23**
